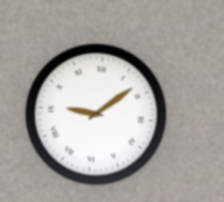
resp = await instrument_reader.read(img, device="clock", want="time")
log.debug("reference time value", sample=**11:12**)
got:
**9:08**
